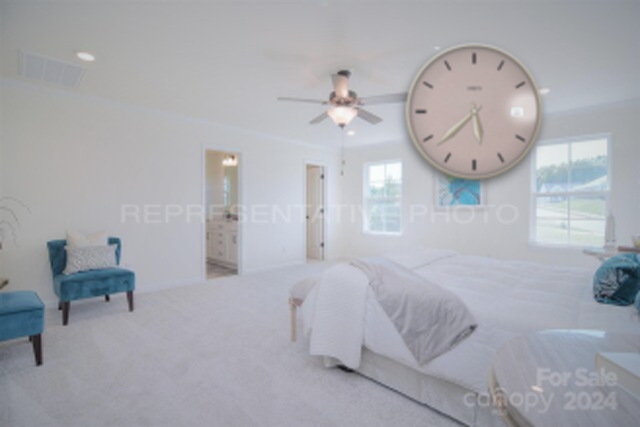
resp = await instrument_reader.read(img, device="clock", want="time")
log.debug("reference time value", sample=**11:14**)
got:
**5:38**
